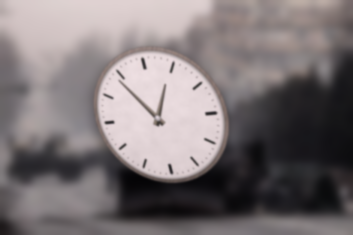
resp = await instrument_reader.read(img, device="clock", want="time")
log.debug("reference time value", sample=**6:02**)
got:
**12:54**
